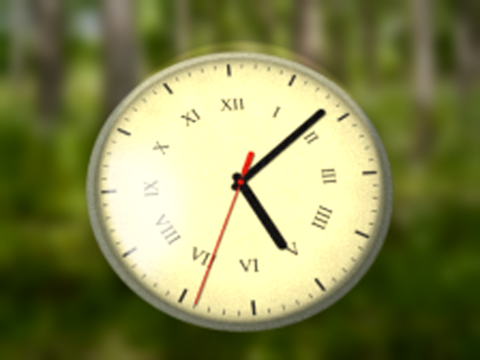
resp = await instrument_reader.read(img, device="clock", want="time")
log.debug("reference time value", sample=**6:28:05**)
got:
**5:08:34**
